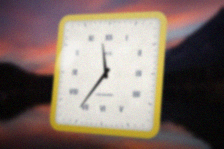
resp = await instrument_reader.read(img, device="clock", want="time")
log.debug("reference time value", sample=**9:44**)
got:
**11:36**
